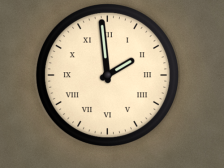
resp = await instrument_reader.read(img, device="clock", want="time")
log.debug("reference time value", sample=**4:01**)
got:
**1:59**
